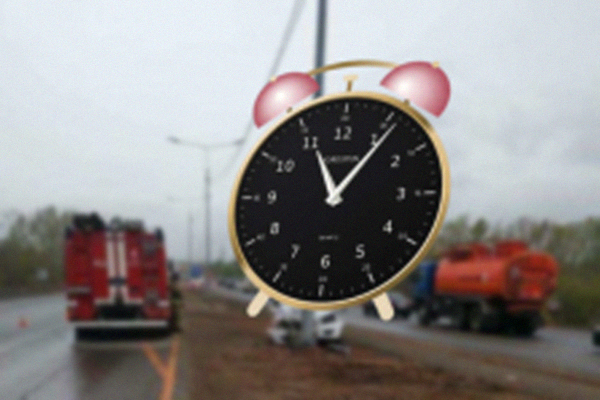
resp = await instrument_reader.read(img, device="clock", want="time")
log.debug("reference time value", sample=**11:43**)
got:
**11:06**
